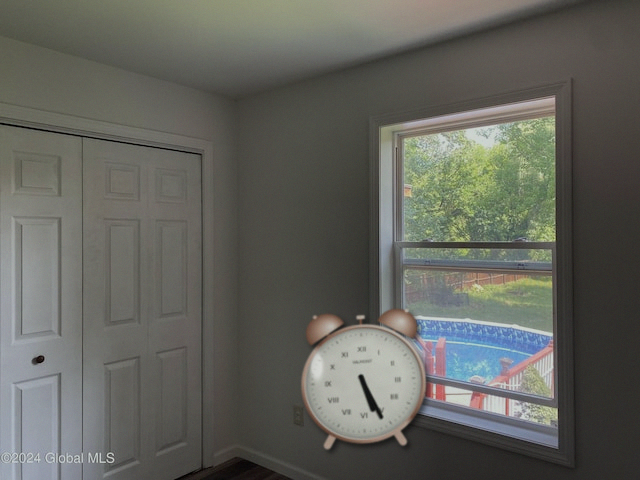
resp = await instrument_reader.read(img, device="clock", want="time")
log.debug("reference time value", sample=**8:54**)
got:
**5:26**
